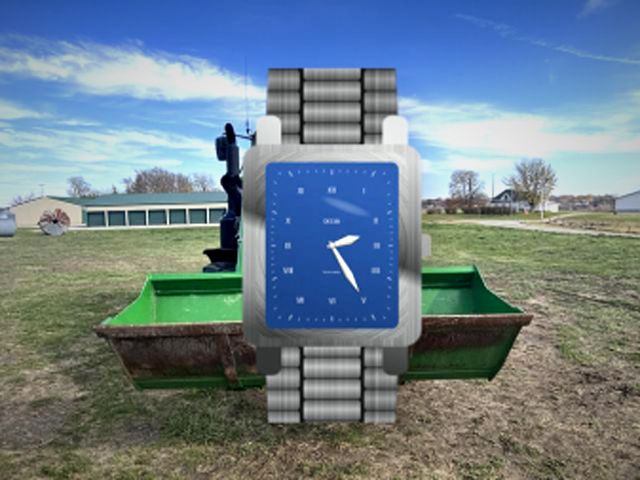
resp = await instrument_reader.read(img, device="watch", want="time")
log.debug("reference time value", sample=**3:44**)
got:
**2:25**
